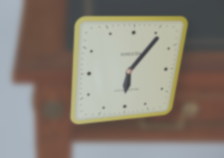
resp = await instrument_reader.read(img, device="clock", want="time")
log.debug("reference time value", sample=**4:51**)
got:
**6:06**
